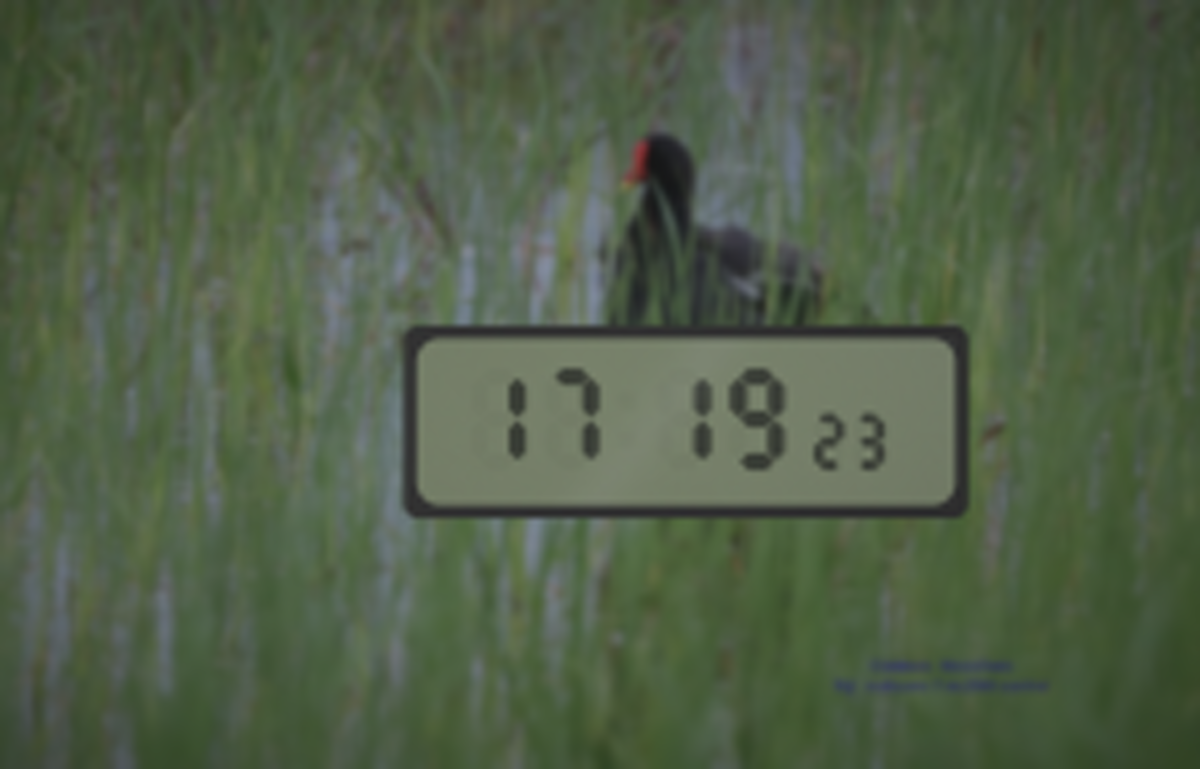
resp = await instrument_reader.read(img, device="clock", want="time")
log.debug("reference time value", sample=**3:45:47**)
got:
**17:19:23**
